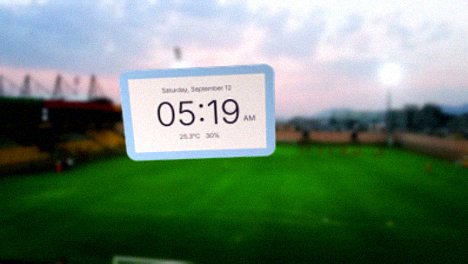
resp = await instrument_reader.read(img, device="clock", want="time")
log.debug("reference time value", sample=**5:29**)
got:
**5:19**
